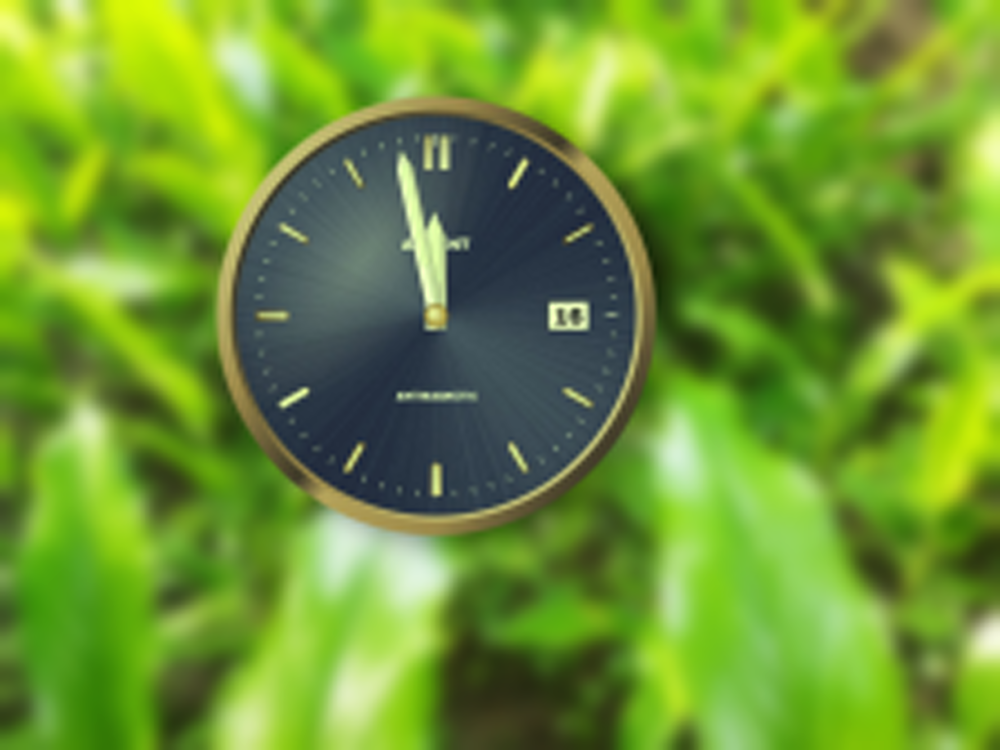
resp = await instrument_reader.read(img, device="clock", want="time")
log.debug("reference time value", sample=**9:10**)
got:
**11:58**
